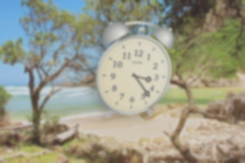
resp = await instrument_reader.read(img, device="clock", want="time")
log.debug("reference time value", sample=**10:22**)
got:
**3:23**
